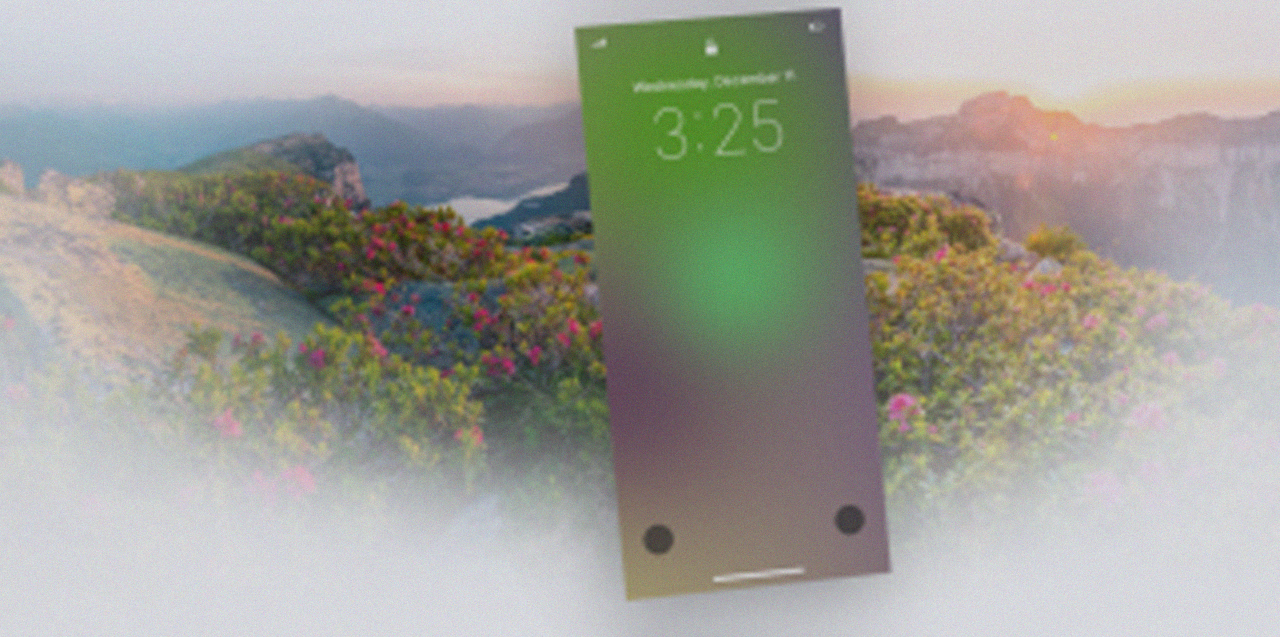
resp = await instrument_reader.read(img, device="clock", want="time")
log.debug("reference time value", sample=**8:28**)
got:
**3:25**
